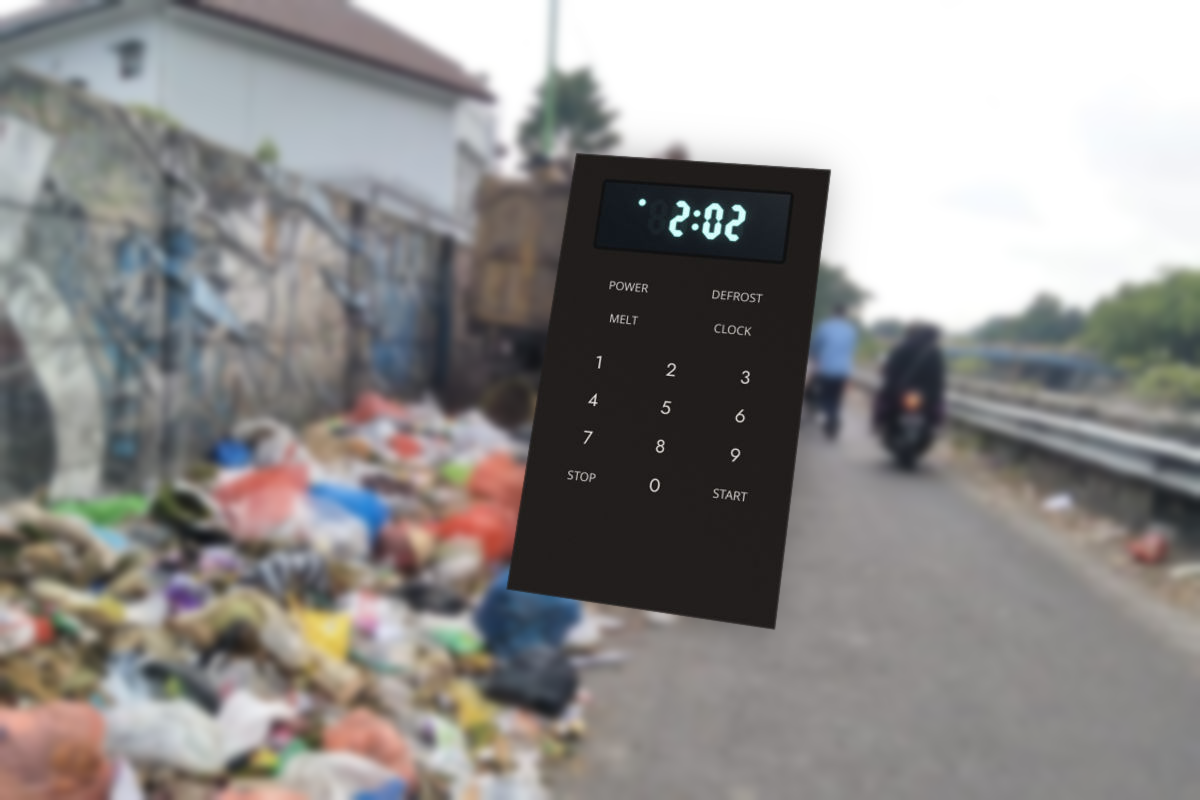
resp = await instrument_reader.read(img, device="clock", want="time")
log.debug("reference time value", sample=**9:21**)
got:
**2:02**
